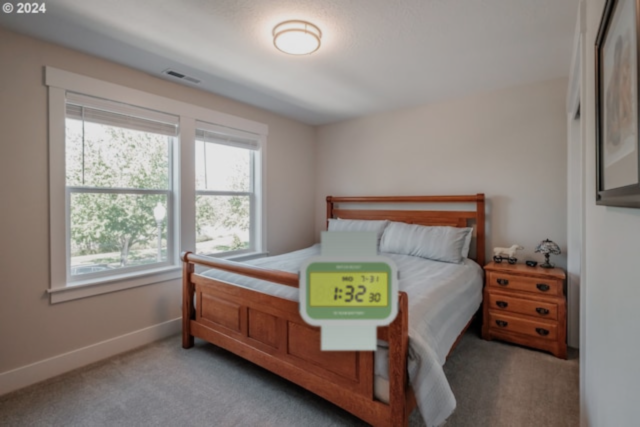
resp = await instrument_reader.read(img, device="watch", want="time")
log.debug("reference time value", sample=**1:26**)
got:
**1:32**
